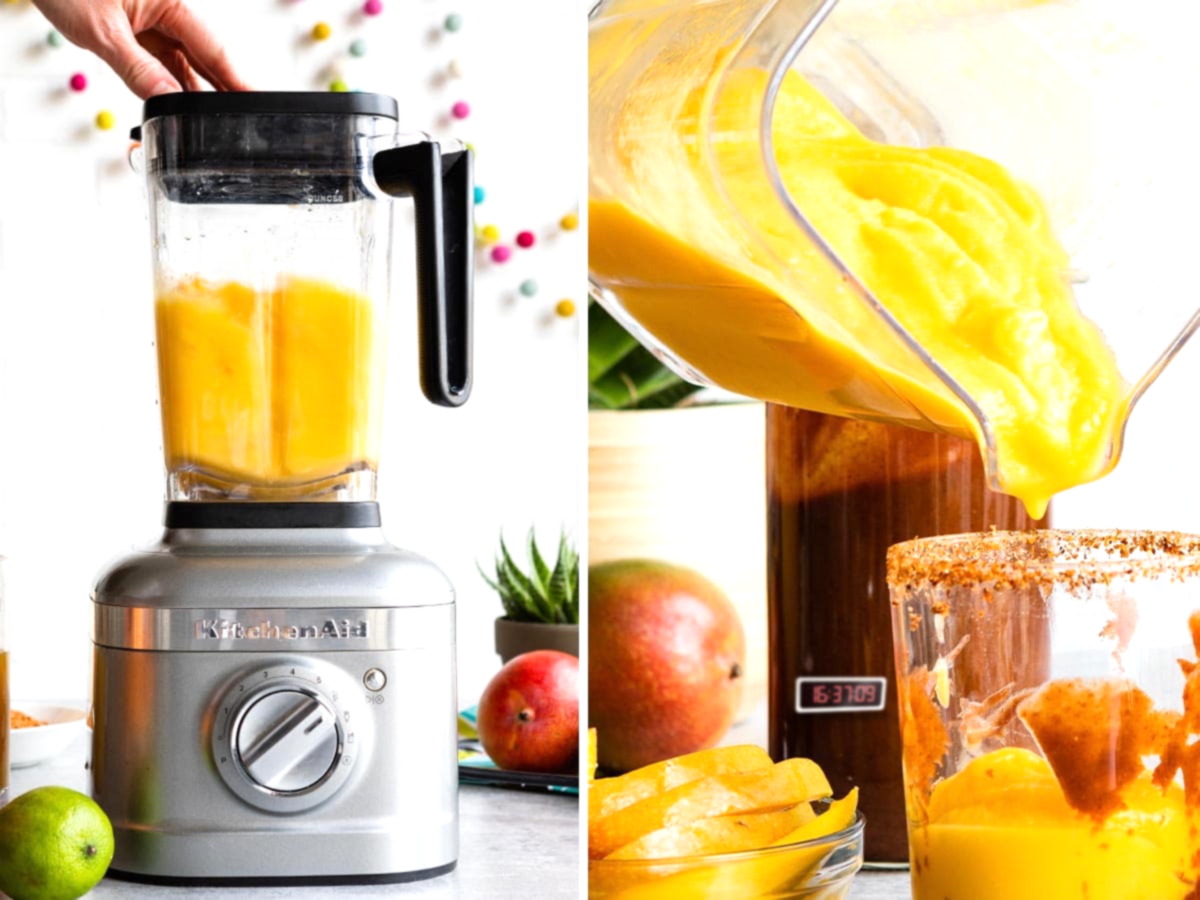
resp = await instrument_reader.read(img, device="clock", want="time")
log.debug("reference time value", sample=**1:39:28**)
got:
**16:37:09**
